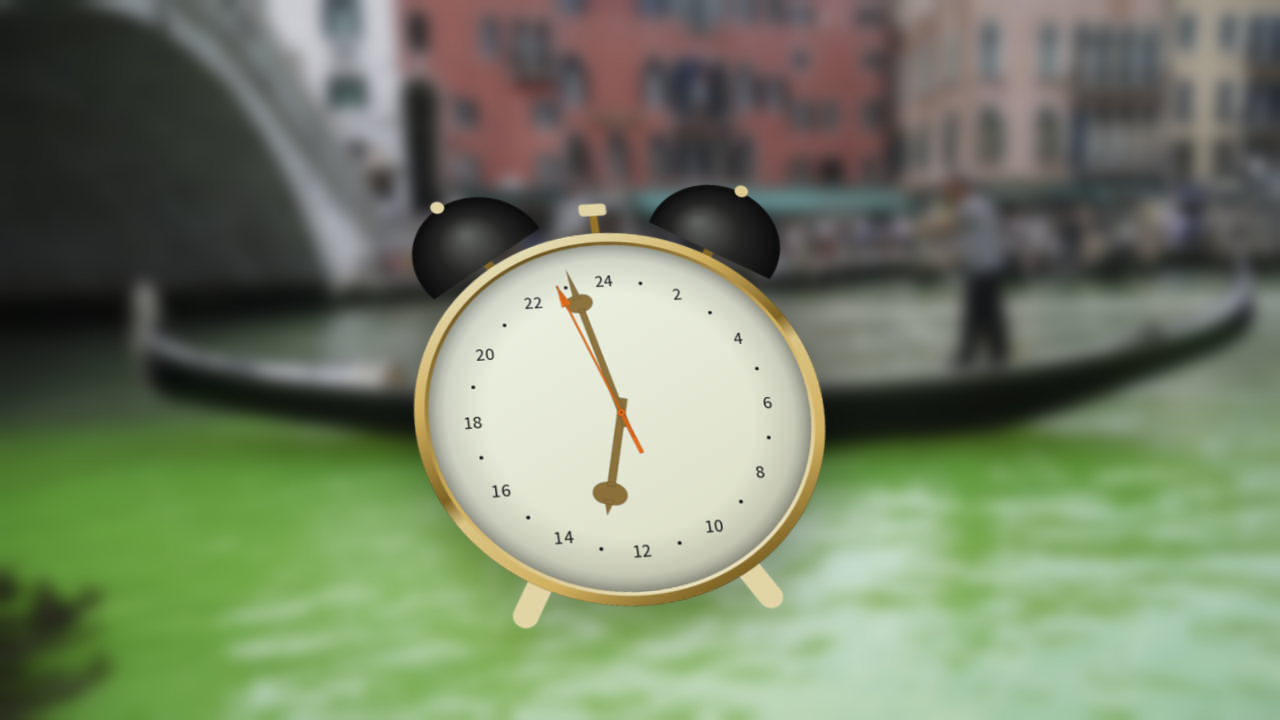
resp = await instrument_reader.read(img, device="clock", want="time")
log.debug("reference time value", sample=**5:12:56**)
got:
**12:57:57**
